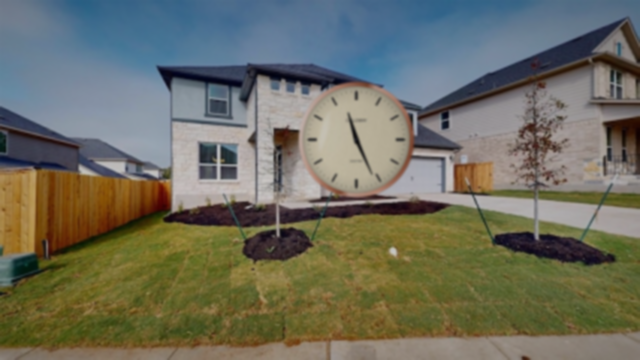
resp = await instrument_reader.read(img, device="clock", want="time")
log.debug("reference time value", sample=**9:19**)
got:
**11:26**
